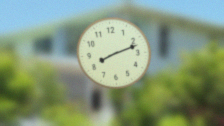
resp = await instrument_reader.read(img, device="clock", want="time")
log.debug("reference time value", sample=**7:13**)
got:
**8:12**
